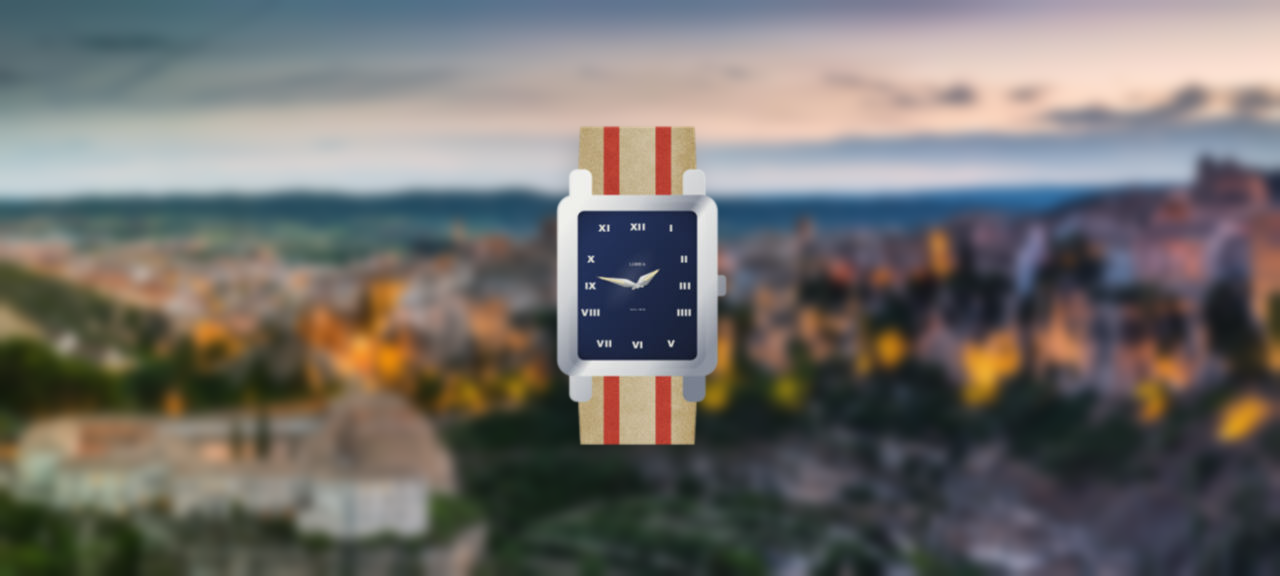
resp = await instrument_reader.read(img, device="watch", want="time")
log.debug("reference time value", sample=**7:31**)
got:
**1:47**
